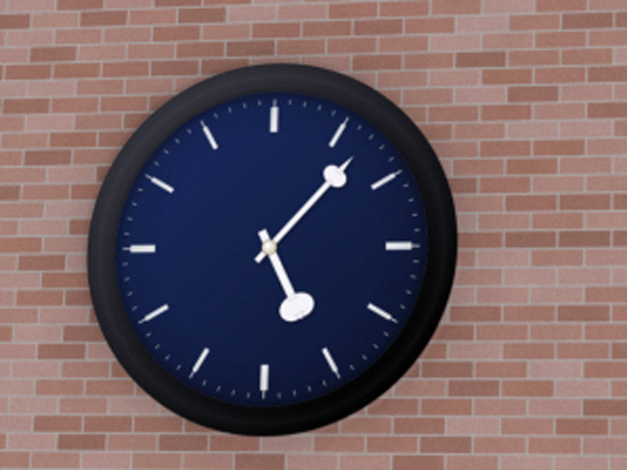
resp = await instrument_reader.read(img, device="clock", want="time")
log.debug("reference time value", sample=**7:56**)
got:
**5:07**
